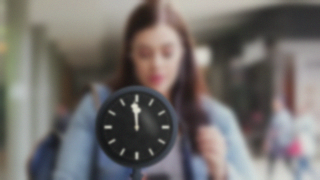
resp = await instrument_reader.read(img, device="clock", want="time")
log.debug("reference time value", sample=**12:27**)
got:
**11:59**
